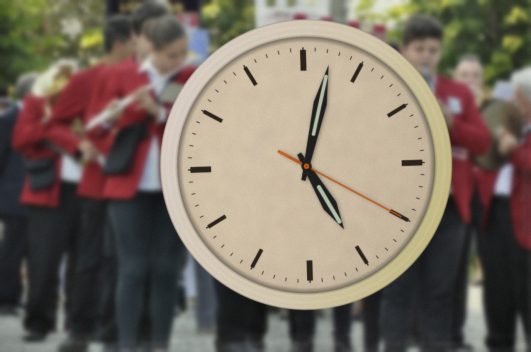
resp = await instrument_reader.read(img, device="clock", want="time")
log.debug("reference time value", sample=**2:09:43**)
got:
**5:02:20**
